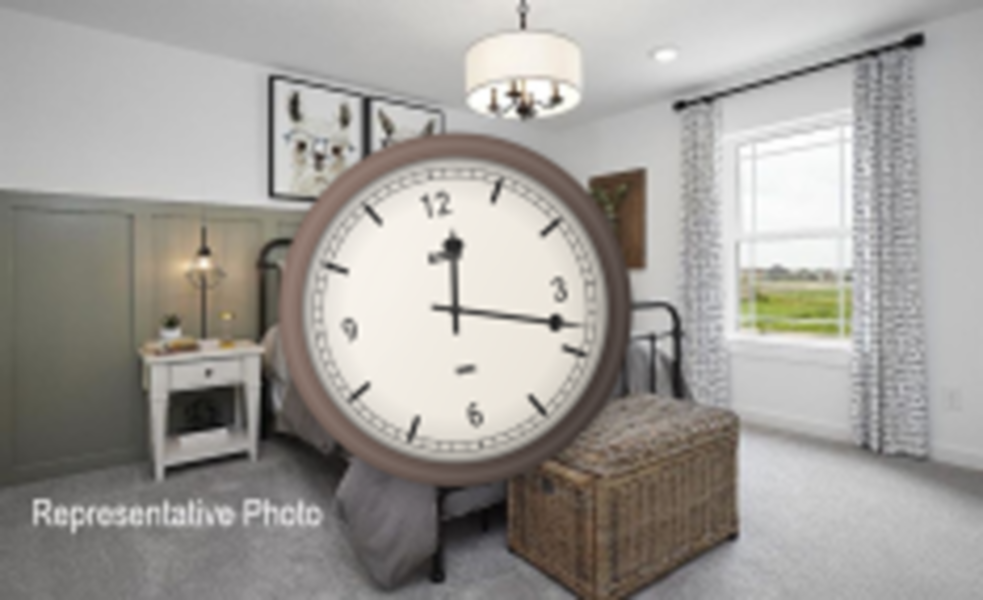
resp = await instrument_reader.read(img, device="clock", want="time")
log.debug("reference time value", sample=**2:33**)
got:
**12:18**
